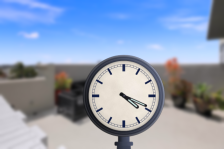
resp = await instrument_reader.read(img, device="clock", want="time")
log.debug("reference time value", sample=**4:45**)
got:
**4:19**
